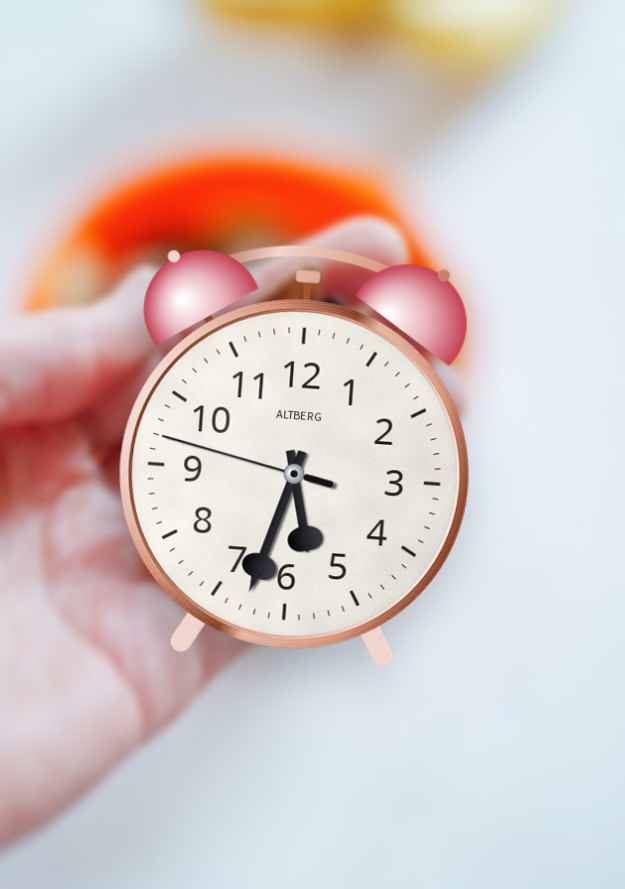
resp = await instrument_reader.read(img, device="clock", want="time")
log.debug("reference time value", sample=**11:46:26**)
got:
**5:32:47**
